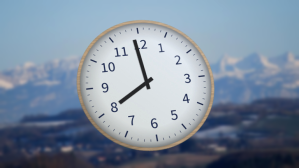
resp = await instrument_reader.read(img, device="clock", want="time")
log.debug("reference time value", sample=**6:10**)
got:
**7:59**
